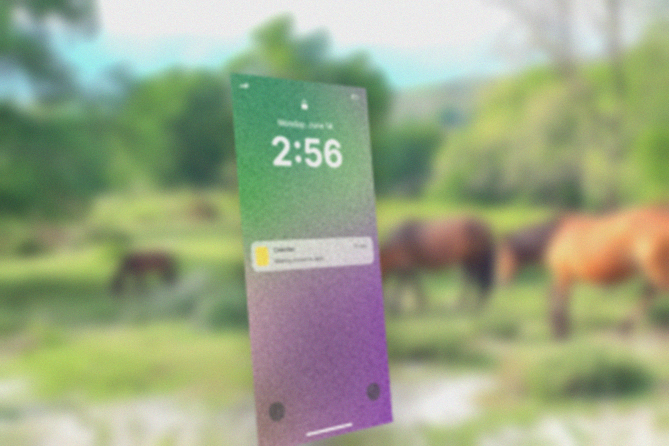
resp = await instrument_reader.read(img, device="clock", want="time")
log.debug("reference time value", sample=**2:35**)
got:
**2:56**
